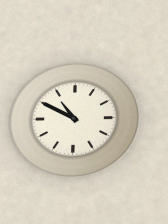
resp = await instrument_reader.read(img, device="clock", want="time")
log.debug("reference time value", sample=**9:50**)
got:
**10:50**
